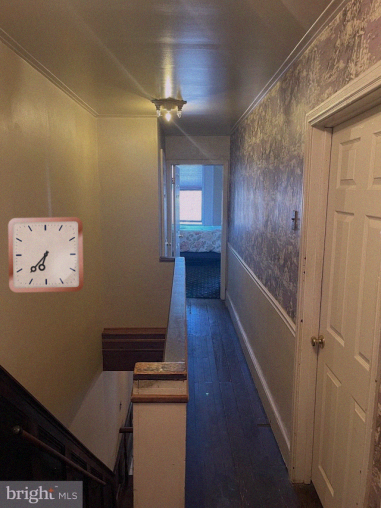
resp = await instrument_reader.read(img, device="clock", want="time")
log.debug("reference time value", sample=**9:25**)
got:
**6:37**
